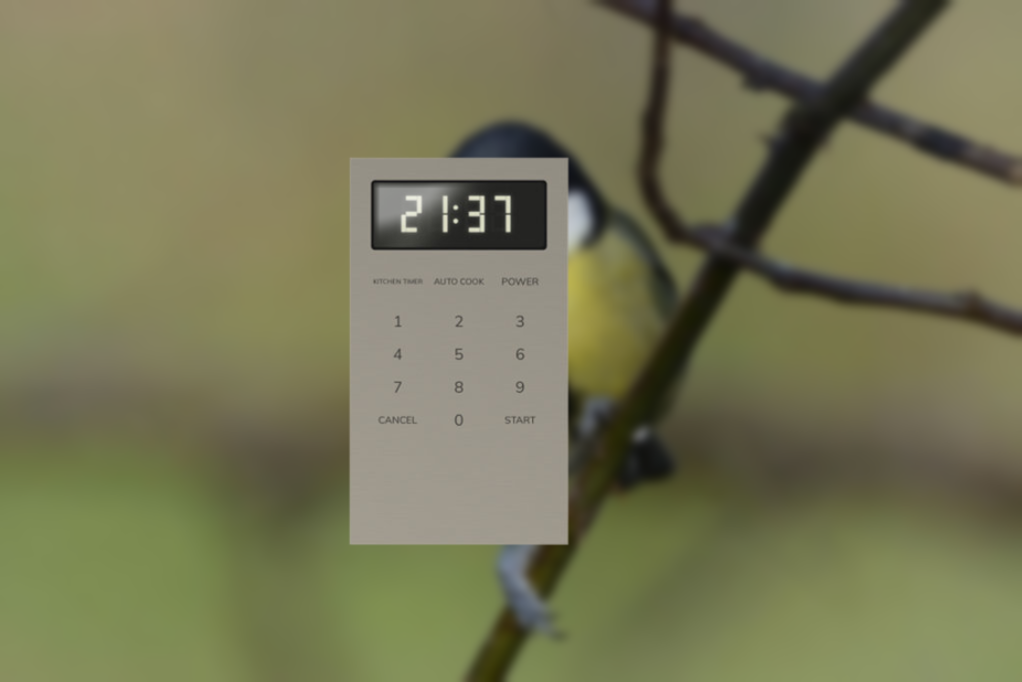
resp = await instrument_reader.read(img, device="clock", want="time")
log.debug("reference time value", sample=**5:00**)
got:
**21:37**
